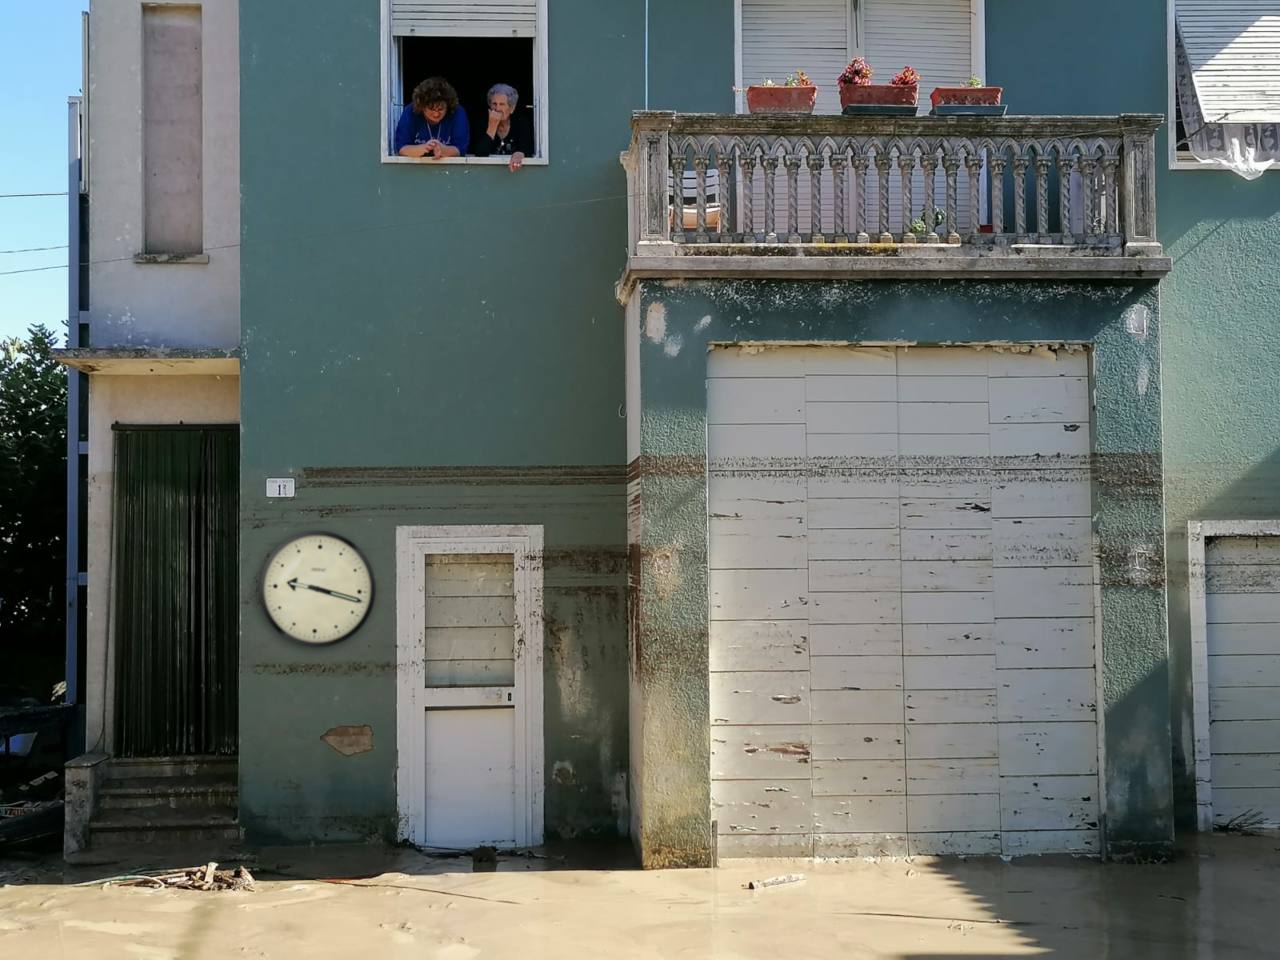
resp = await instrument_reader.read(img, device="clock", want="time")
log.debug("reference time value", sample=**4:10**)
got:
**9:17**
